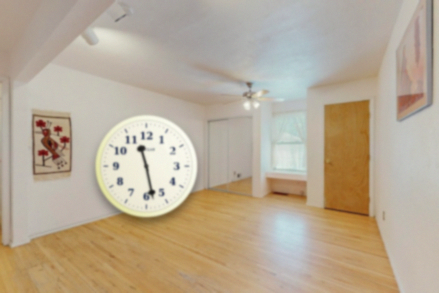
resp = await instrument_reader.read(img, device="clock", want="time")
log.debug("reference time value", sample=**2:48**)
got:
**11:28**
